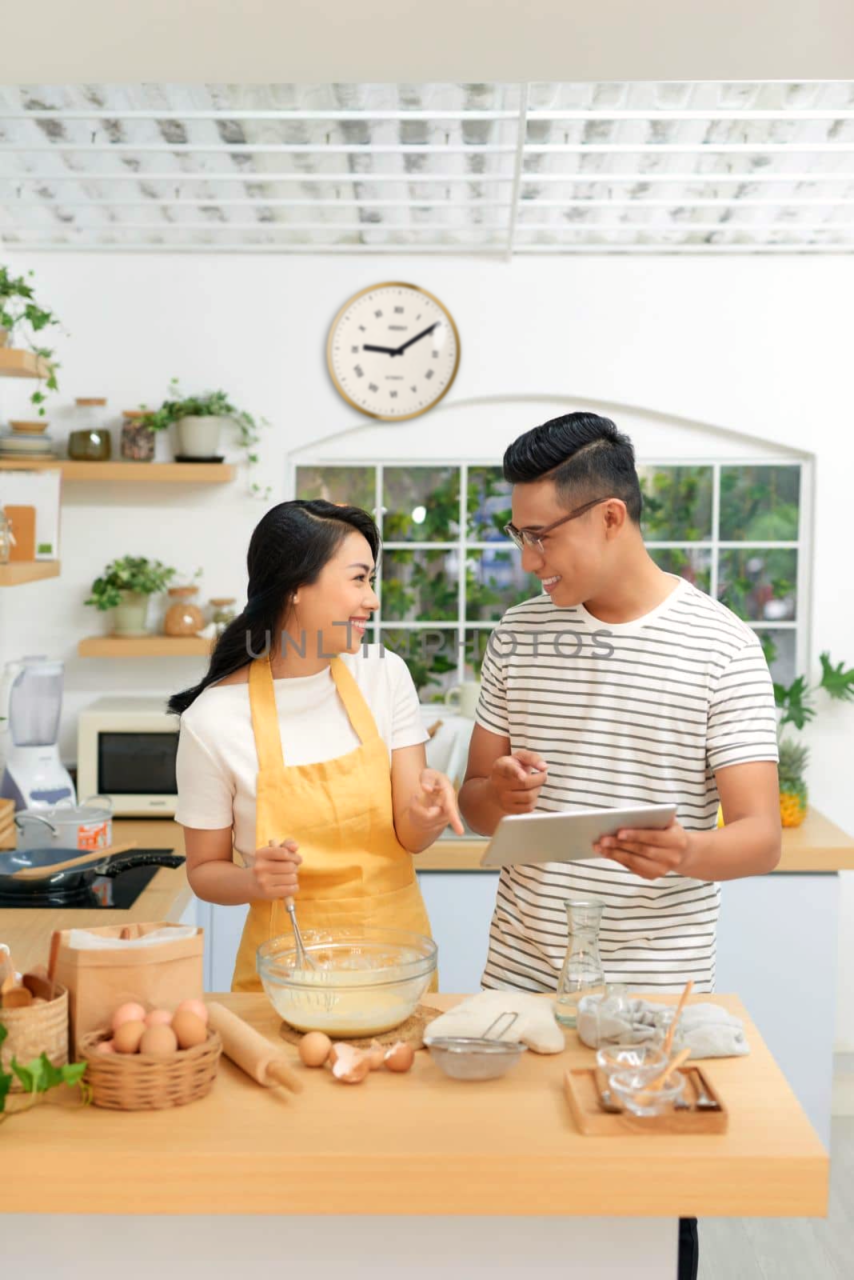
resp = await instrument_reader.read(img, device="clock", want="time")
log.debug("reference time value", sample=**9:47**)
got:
**9:09**
